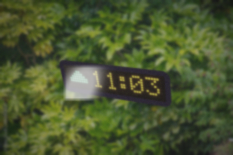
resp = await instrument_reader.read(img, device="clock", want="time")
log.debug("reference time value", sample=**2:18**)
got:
**11:03**
